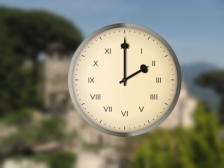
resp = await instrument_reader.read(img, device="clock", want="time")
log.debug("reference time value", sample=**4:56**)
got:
**2:00**
